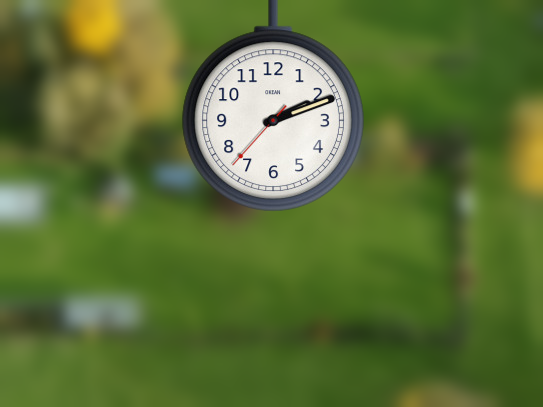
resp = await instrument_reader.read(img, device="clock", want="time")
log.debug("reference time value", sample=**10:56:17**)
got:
**2:11:37**
